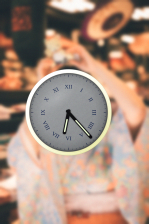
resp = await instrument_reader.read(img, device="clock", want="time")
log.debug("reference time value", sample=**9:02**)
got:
**6:23**
